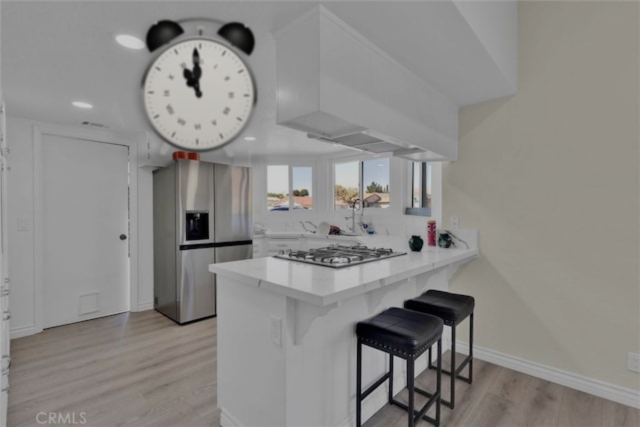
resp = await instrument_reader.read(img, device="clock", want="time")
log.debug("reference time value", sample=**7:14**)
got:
**10:59**
